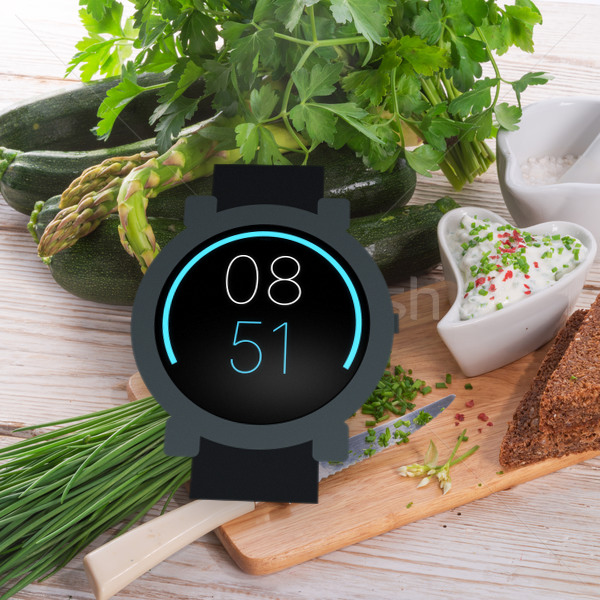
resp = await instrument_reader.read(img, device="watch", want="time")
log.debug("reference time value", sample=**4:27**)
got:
**8:51**
